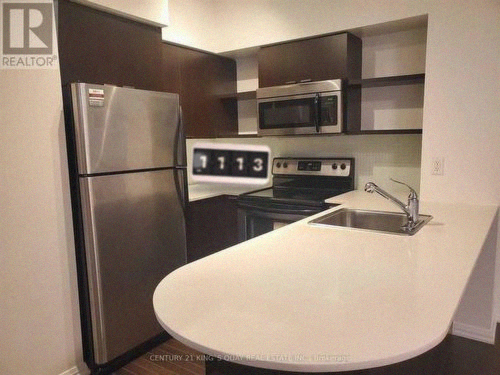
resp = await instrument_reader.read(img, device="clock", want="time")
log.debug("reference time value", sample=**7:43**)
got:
**11:13**
